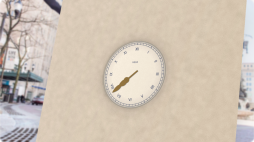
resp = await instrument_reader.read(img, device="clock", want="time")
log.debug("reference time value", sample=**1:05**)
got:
**7:38**
